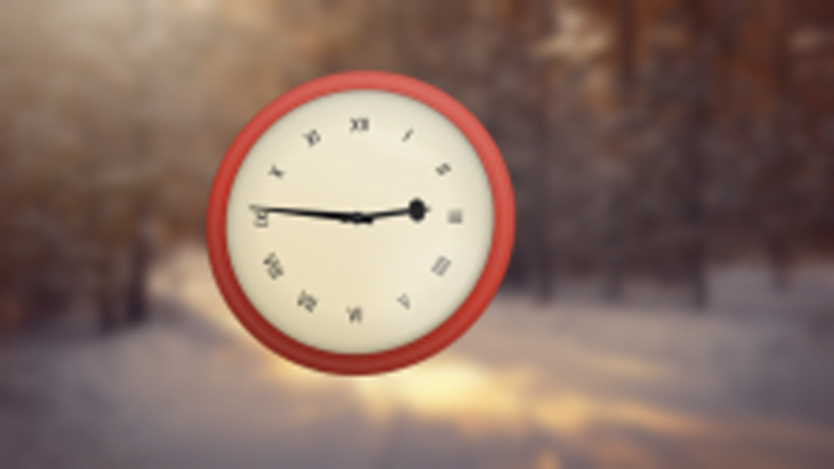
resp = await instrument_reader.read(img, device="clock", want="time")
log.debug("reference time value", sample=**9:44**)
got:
**2:46**
